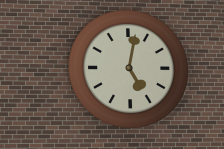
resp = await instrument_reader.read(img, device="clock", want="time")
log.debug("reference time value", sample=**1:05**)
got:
**5:02**
